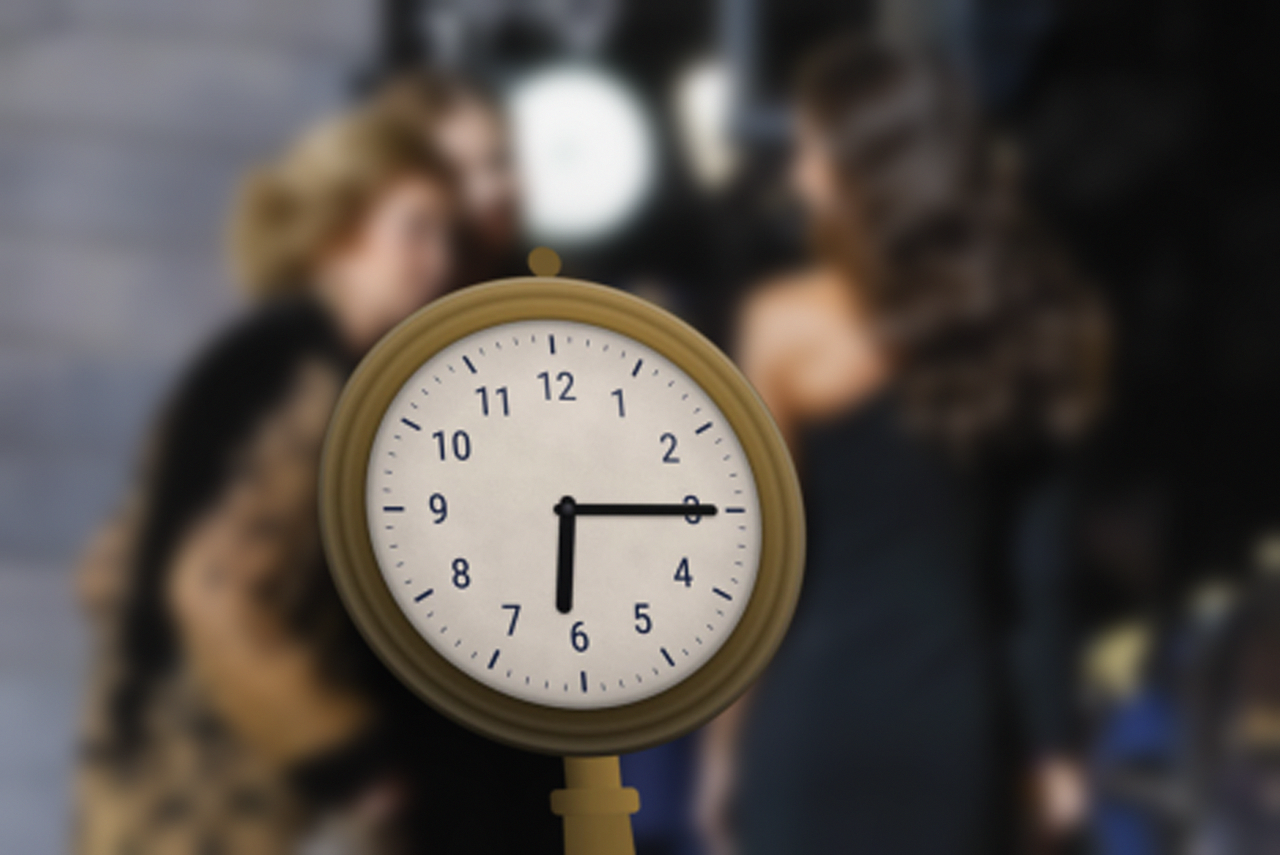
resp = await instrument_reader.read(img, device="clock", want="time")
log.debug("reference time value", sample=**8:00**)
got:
**6:15**
